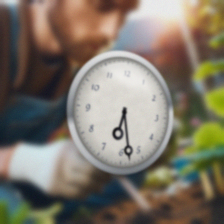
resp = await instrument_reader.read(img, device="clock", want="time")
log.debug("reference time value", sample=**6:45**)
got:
**6:28**
